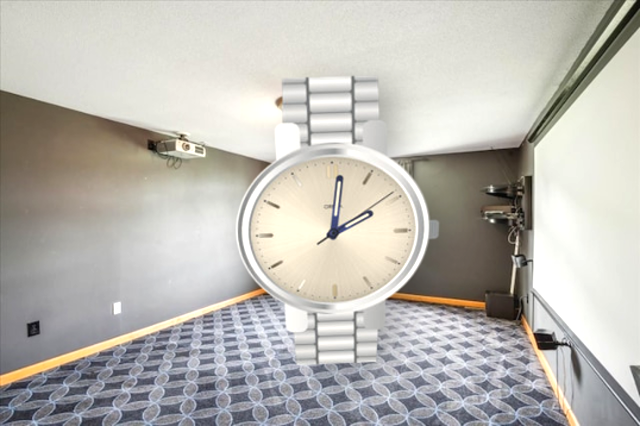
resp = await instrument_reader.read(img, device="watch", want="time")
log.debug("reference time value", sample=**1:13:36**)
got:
**2:01:09**
